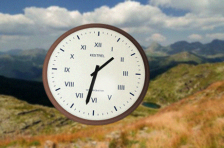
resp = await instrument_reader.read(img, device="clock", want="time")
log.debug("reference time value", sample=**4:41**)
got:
**1:32**
